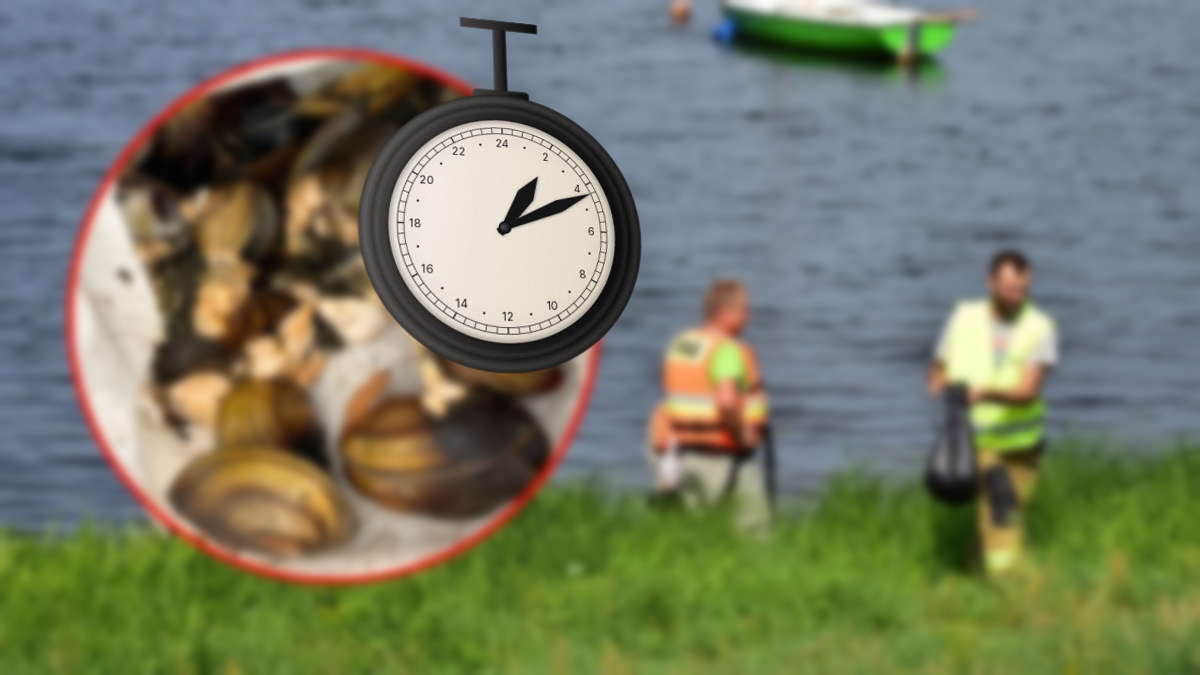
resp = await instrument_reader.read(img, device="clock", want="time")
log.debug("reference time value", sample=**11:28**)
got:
**2:11**
